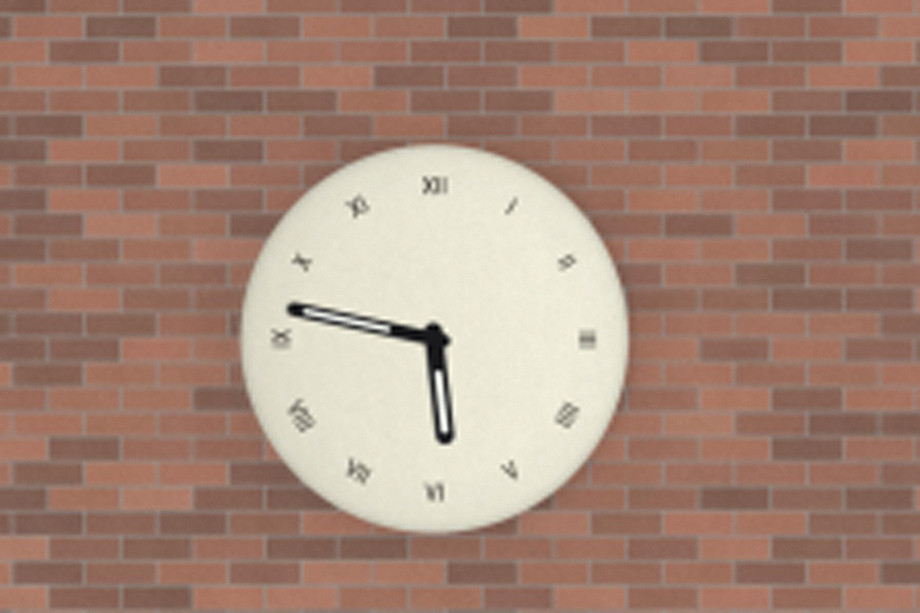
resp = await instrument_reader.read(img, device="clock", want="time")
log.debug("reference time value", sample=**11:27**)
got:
**5:47**
